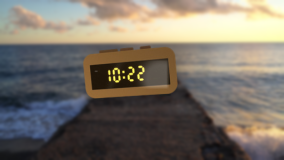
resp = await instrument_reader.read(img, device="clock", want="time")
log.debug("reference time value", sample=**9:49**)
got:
**10:22**
